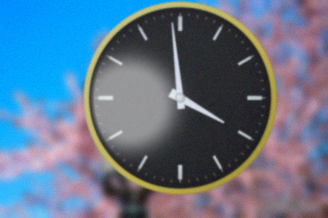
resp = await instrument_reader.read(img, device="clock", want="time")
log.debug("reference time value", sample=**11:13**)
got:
**3:59**
